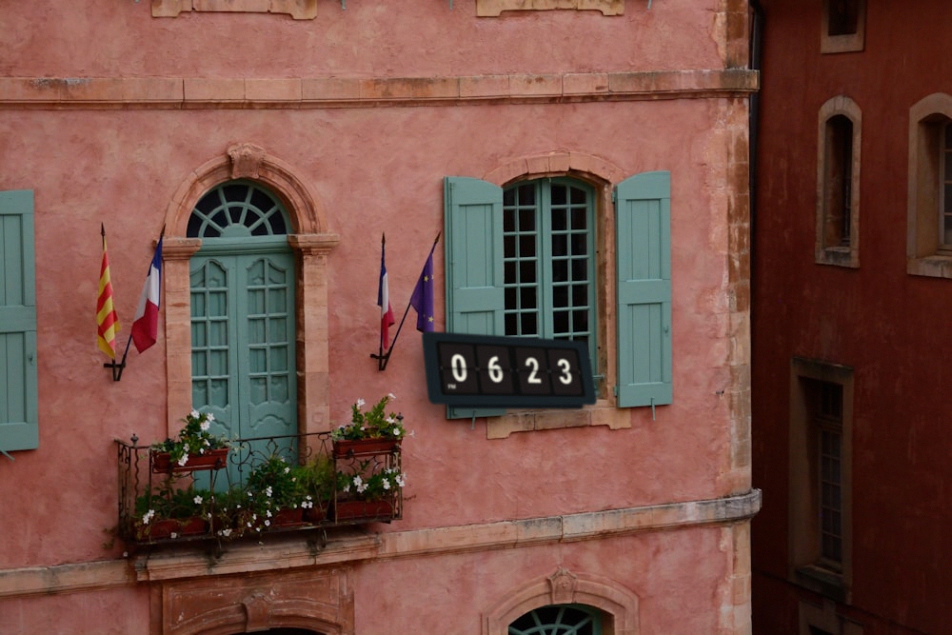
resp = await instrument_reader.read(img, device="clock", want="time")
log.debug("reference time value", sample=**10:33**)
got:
**6:23**
